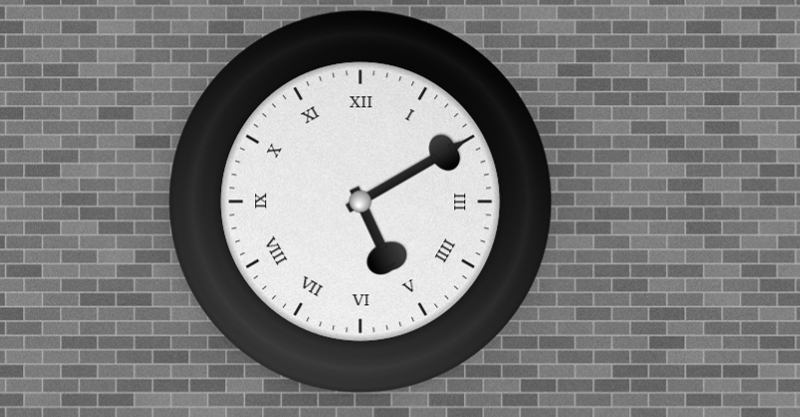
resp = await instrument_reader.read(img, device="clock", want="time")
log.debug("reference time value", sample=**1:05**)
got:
**5:10**
